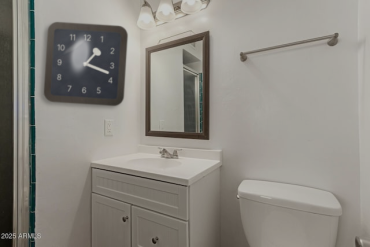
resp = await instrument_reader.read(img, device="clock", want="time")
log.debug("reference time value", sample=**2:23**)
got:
**1:18**
